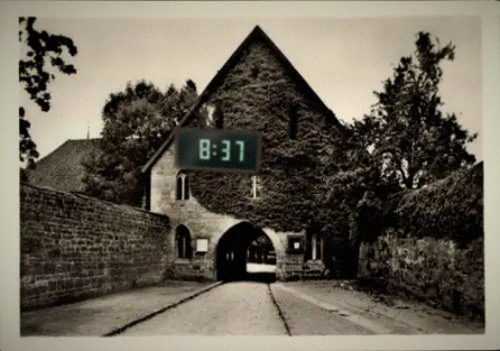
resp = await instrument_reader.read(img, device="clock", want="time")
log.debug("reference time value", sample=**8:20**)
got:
**8:37**
